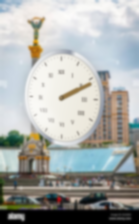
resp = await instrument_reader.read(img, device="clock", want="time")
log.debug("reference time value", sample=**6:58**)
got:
**2:11**
